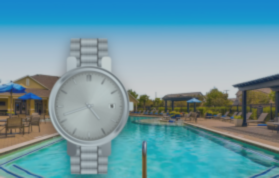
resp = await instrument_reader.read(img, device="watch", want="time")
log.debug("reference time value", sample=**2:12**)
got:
**4:42**
